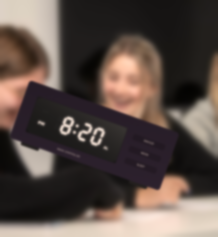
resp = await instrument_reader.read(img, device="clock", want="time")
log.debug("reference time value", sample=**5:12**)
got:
**8:20**
